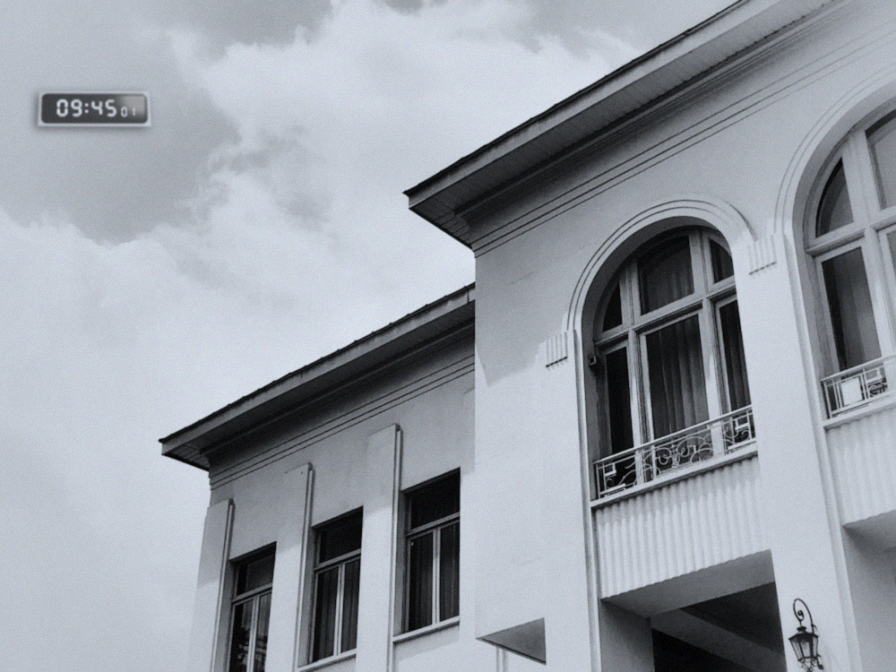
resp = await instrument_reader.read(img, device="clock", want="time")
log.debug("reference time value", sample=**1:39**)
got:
**9:45**
